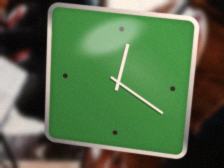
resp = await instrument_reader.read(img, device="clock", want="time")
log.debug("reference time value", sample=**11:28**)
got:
**12:20**
